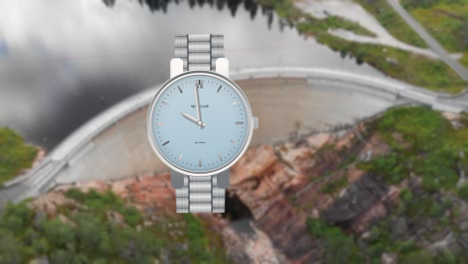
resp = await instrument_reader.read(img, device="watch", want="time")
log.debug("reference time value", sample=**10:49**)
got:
**9:59**
